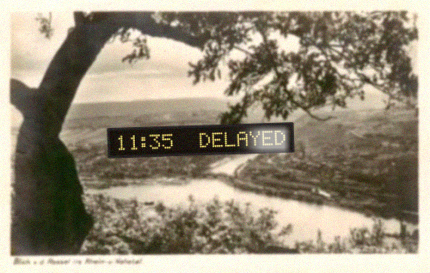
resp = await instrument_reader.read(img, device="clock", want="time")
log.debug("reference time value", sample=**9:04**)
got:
**11:35**
